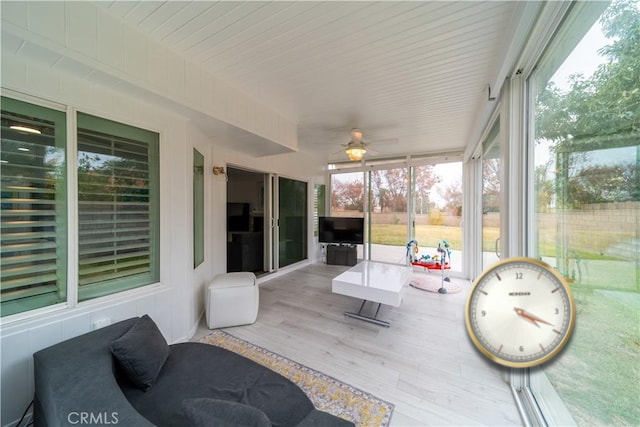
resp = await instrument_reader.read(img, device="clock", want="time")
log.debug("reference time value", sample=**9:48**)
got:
**4:19**
